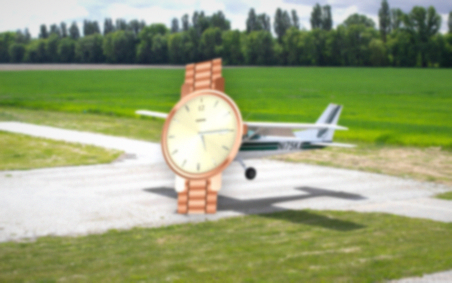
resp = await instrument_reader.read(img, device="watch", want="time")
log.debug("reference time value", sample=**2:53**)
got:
**5:15**
